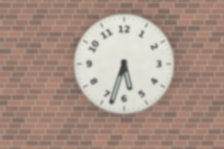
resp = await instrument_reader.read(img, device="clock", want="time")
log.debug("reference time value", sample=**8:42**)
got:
**5:33**
